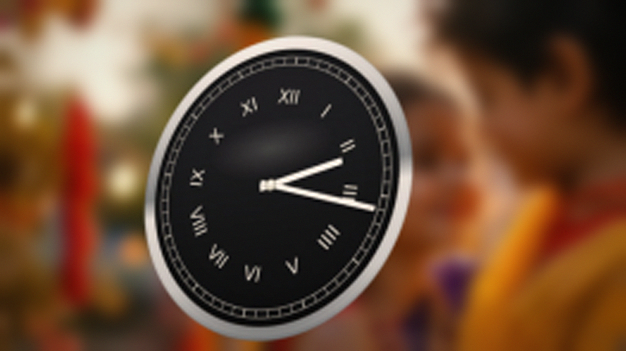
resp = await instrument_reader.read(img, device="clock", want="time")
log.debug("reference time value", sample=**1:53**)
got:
**2:16**
